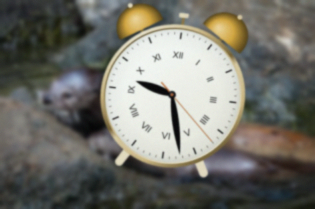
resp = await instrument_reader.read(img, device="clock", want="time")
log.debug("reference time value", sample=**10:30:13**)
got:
**9:27:22**
